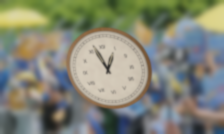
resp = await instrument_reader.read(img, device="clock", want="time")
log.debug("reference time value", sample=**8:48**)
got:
**12:57**
